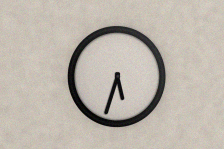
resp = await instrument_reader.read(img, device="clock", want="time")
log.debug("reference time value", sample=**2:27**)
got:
**5:33**
